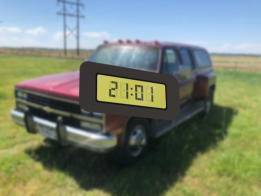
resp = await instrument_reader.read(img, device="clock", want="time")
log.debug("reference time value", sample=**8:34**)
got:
**21:01**
